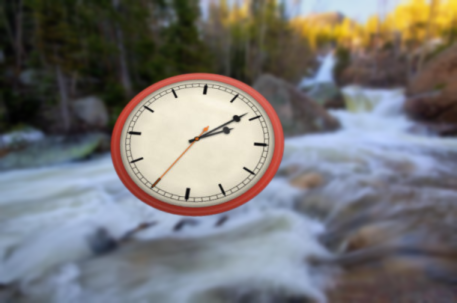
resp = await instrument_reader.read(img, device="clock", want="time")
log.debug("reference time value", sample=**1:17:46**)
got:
**2:08:35**
